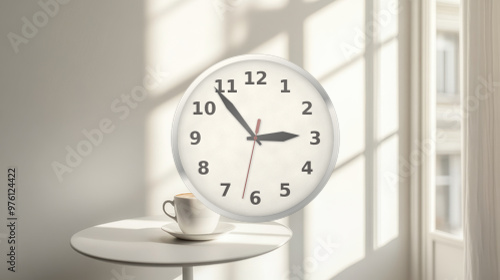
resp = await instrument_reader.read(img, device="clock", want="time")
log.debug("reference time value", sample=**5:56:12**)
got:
**2:53:32**
